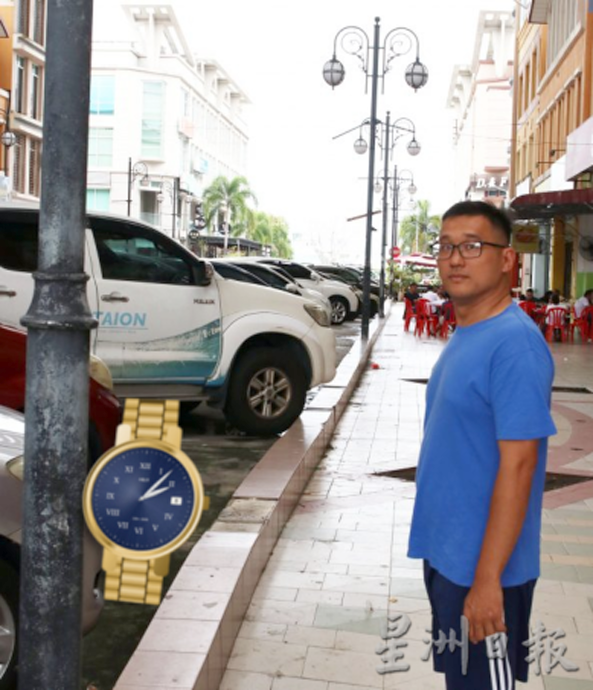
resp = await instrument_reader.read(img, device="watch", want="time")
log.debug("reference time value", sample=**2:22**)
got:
**2:07**
